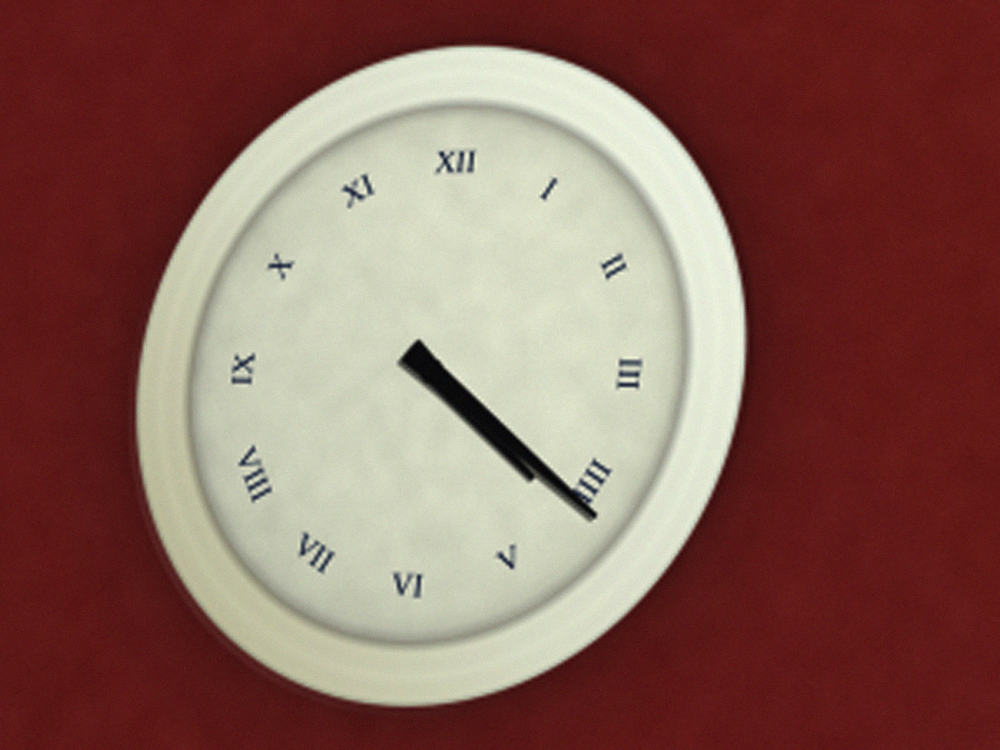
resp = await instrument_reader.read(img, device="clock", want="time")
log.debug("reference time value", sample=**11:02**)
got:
**4:21**
